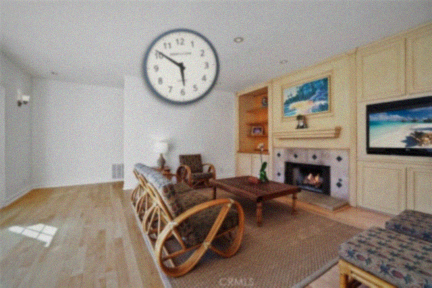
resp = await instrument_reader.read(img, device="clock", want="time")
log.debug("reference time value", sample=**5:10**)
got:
**5:51**
